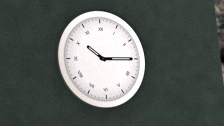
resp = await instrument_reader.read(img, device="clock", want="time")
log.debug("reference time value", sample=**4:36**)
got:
**10:15**
